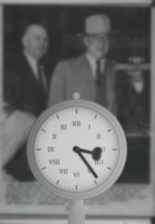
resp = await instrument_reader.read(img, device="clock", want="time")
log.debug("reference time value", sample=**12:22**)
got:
**3:24**
